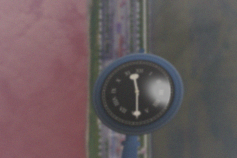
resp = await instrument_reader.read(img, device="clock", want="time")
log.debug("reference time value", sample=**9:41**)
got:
**11:29**
